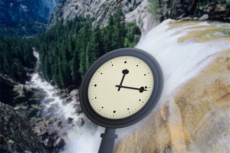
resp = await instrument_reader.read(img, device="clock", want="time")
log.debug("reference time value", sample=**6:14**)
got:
**12:16**
